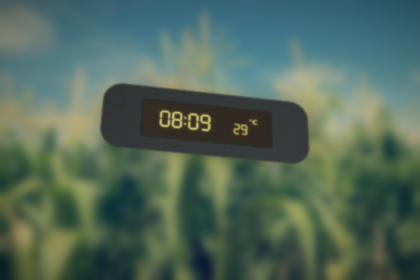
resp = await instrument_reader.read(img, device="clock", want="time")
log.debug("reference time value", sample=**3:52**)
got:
**8:09**
